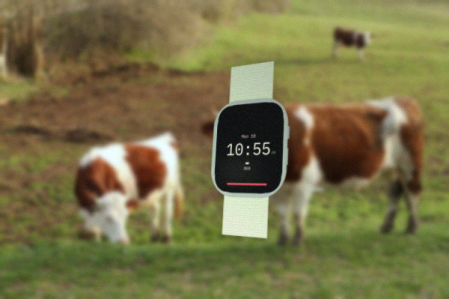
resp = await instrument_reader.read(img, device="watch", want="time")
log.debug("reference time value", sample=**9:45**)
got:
**10:55**
